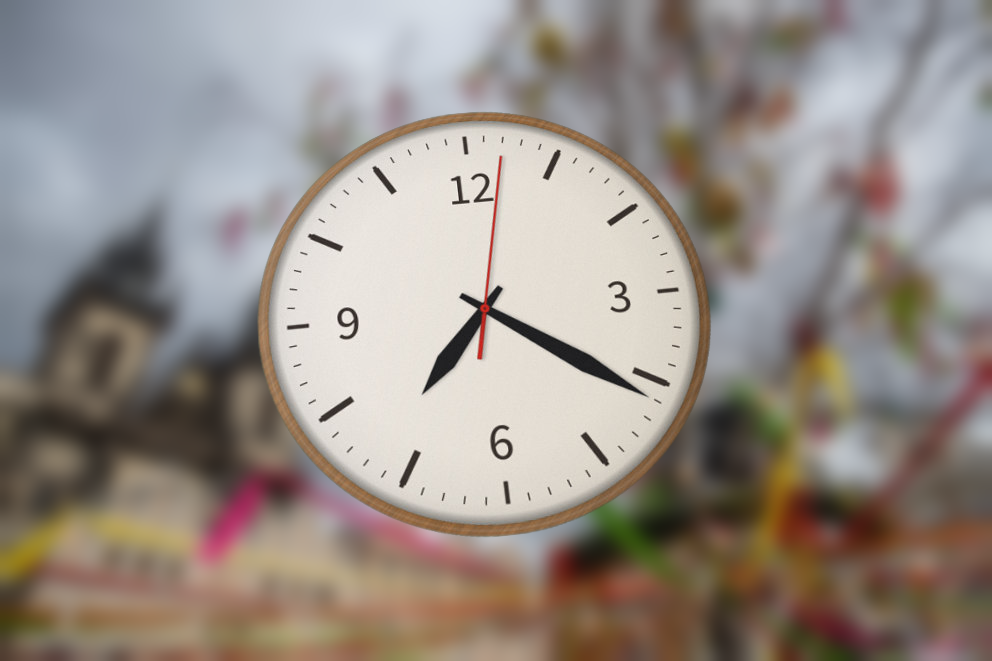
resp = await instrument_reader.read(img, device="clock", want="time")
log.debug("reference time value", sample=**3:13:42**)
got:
**7:21:02**
